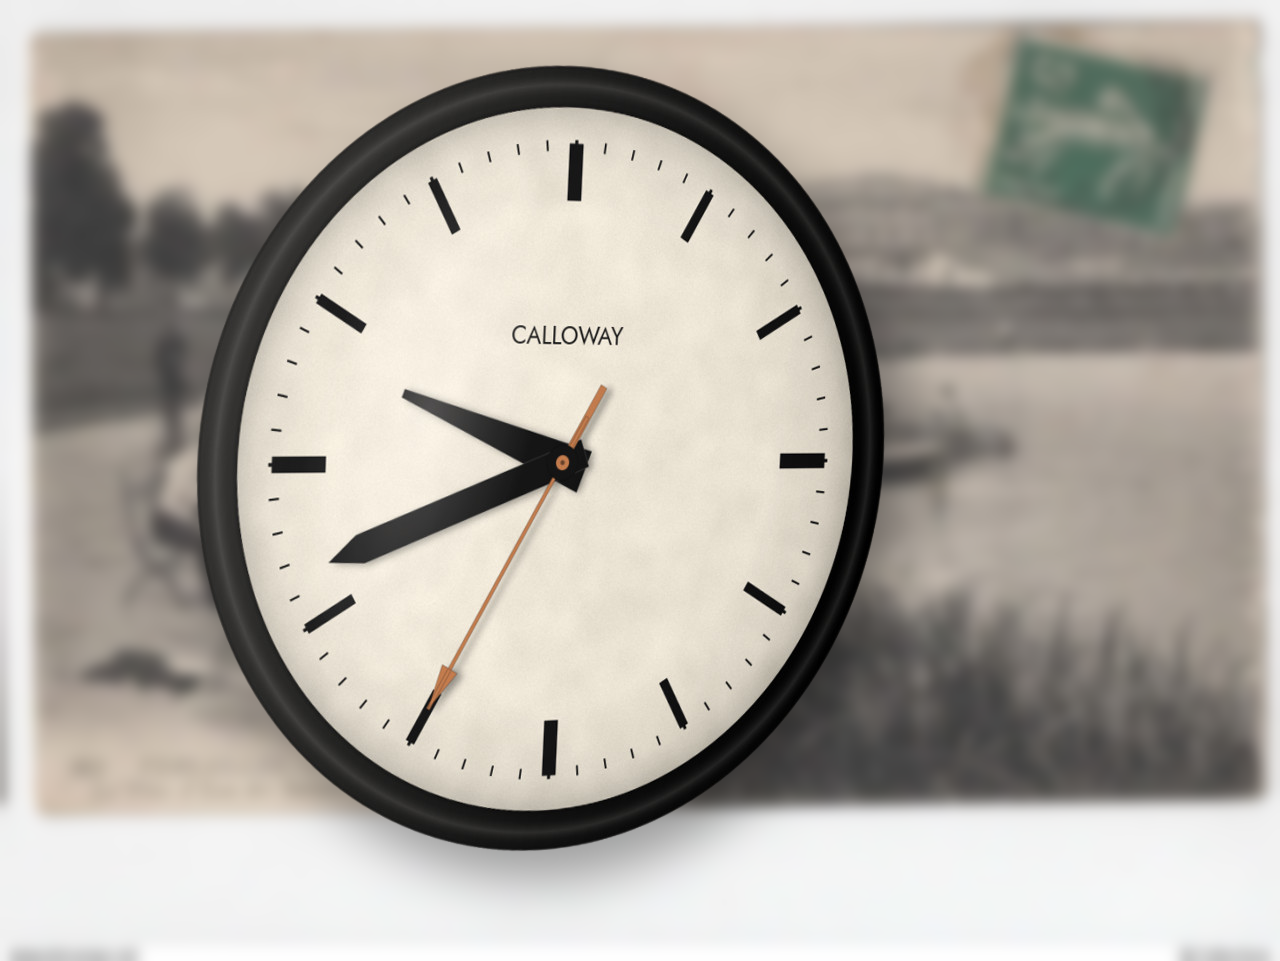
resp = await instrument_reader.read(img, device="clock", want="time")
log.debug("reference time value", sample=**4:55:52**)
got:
**9:41:35**
